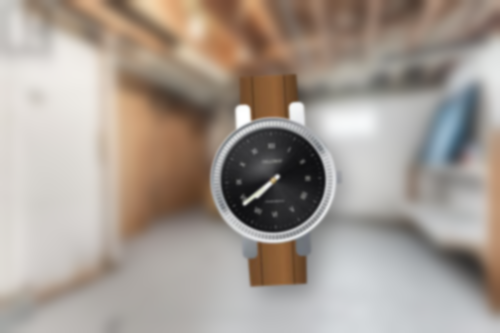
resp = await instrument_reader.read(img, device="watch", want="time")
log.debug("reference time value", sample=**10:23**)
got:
**7:39**
